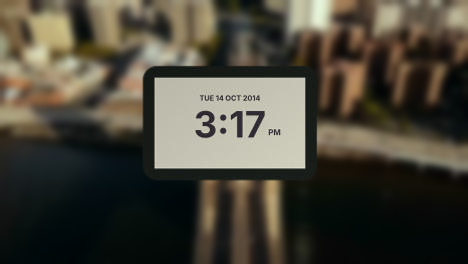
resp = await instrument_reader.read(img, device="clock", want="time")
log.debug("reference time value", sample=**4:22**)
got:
**3:17**
